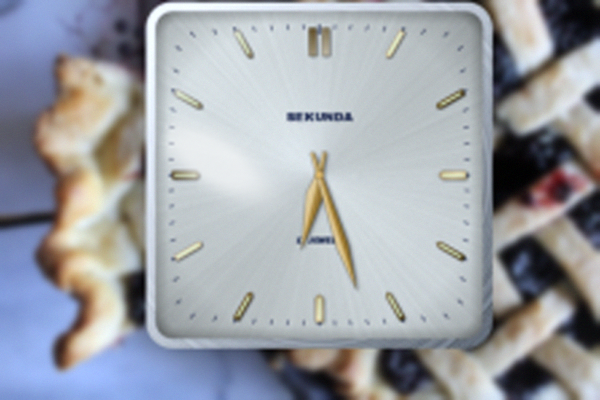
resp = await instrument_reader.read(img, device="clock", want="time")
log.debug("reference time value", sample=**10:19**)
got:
**6:27**
